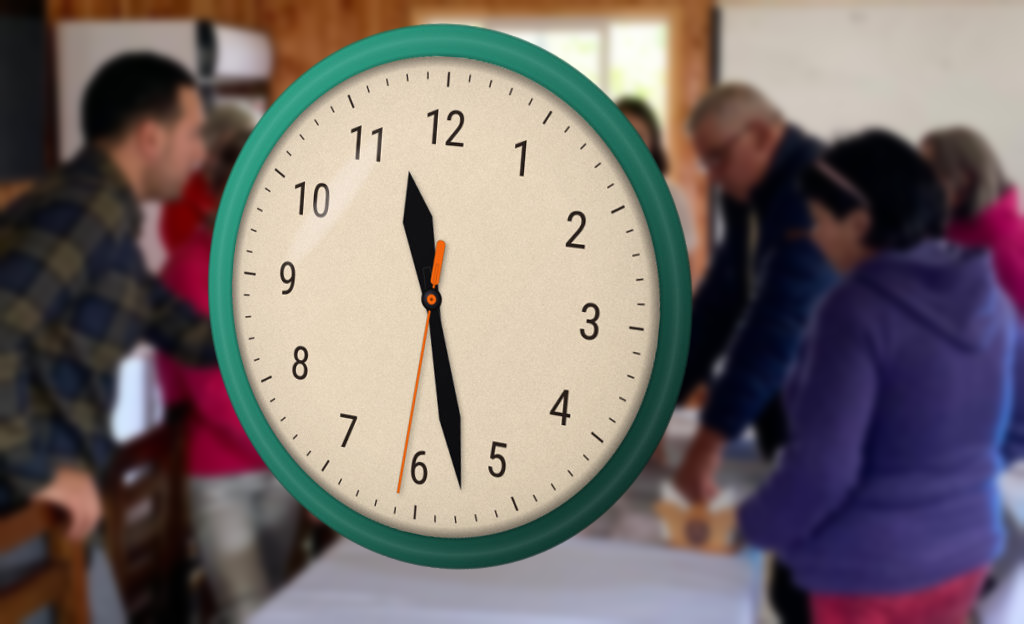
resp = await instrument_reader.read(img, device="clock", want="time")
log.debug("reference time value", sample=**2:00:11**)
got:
**11:27:31**
